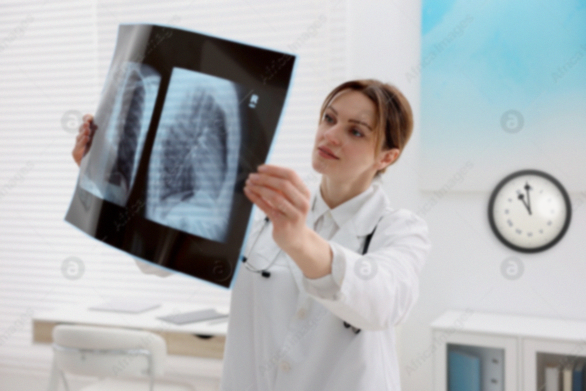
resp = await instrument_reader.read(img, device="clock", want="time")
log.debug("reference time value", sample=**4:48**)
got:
**10:59**
